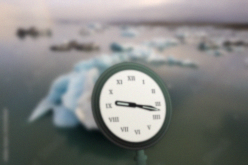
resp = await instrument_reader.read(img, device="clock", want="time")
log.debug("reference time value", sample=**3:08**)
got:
**9:17**
